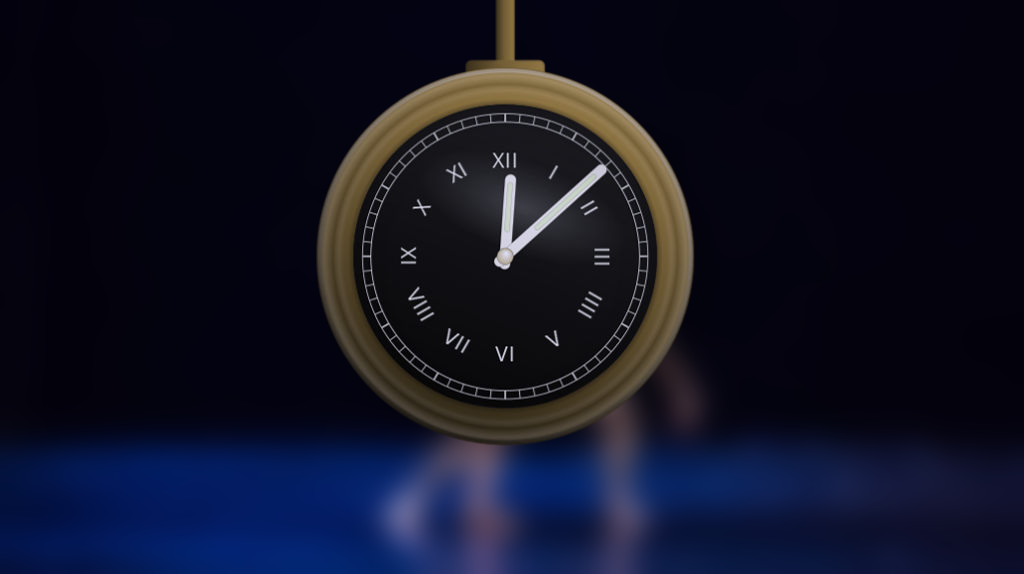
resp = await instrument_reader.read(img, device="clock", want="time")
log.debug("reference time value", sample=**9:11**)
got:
**12:08**
